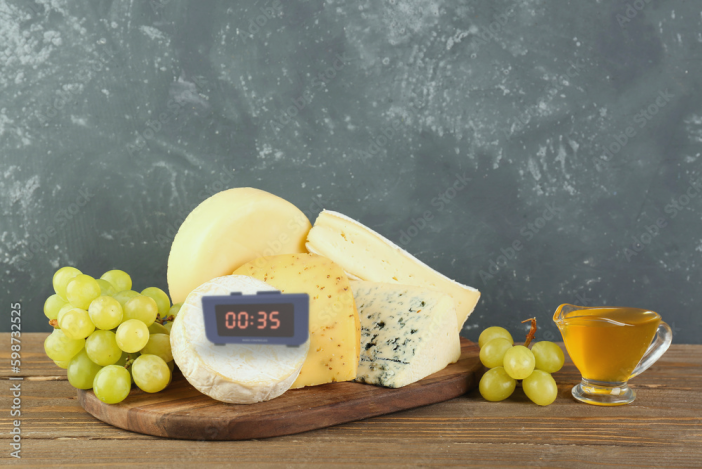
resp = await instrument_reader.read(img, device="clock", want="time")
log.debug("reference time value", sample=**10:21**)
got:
**0:35**
